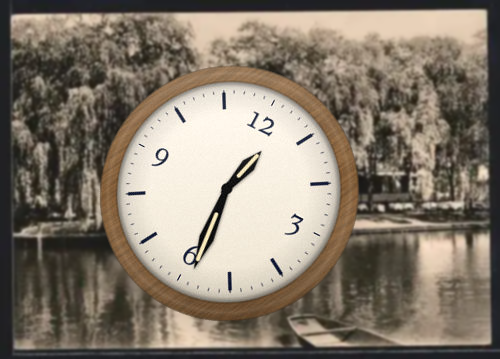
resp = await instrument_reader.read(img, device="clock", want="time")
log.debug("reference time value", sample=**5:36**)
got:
**12:29**
